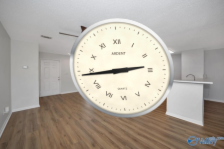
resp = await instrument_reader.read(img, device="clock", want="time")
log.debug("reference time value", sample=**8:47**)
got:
**2:44**
